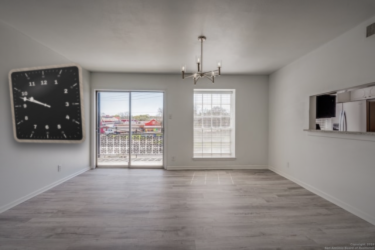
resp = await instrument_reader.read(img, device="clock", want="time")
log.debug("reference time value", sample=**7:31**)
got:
**9:48**
